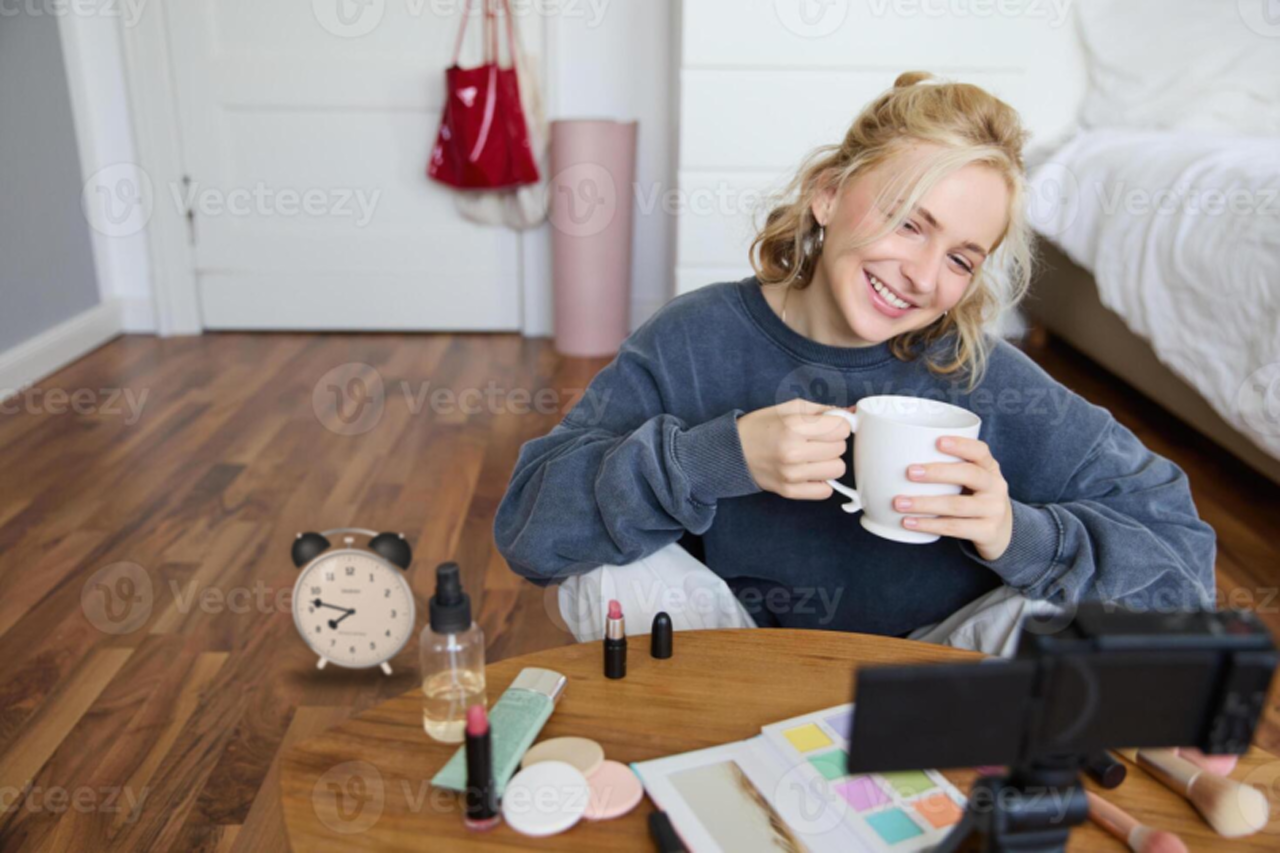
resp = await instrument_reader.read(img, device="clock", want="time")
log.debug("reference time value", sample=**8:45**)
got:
**7:47**
